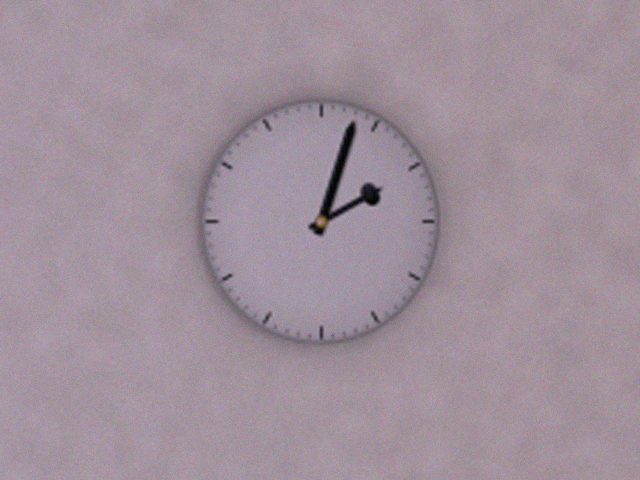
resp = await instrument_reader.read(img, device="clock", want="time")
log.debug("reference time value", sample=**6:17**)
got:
**2:03**
